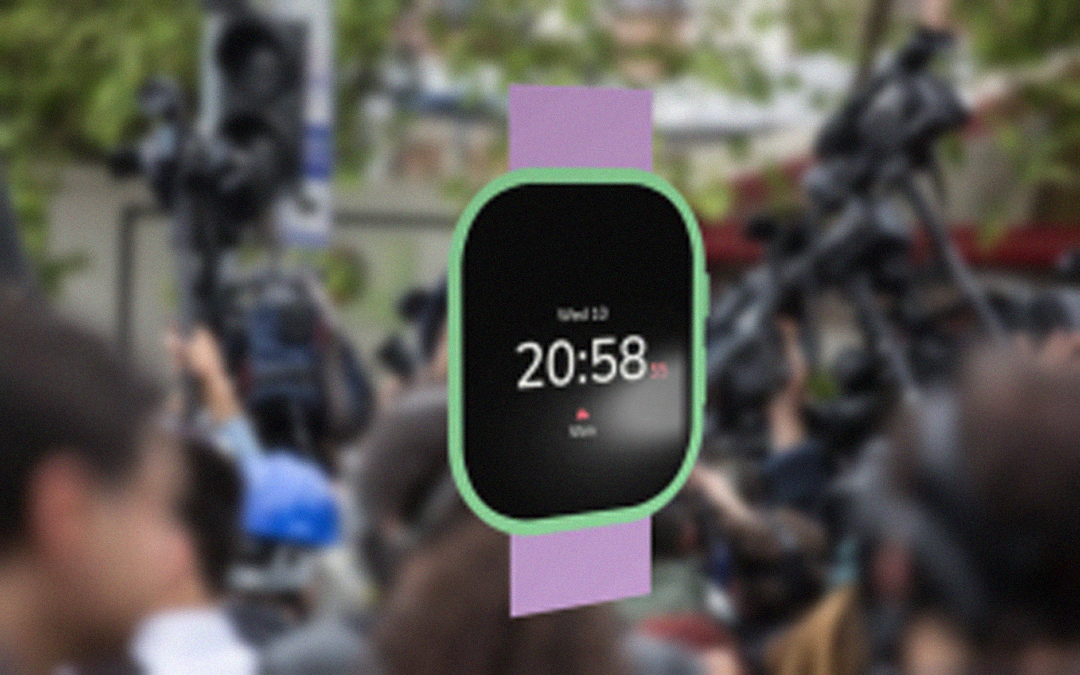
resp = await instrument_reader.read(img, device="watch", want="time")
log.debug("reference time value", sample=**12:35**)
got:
**20:58**
